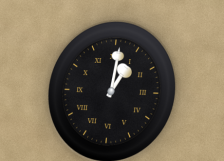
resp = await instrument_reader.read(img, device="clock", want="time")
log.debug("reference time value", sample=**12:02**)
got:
**1:01**
